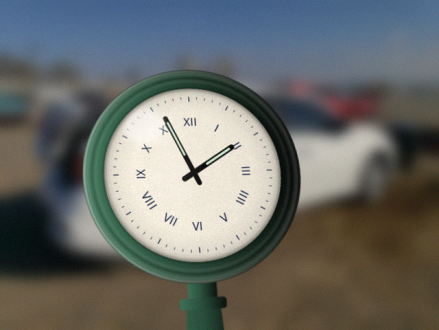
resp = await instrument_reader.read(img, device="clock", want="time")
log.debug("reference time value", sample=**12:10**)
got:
**1:56**
